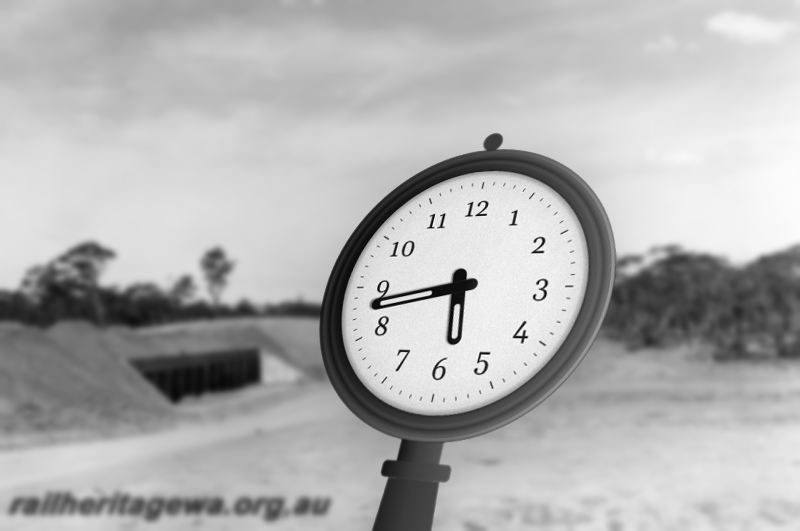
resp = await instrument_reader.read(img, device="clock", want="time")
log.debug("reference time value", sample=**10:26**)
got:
**5:43**
